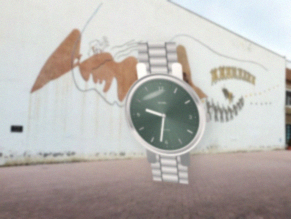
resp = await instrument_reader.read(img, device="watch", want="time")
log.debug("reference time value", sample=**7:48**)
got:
**9:32**
